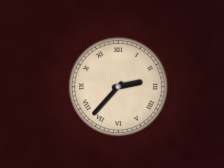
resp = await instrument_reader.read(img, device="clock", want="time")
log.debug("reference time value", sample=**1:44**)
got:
**2:37**
